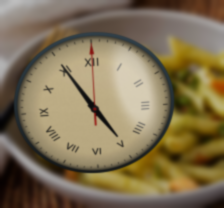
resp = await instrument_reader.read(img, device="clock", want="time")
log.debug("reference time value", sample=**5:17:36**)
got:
**4:55:00**
